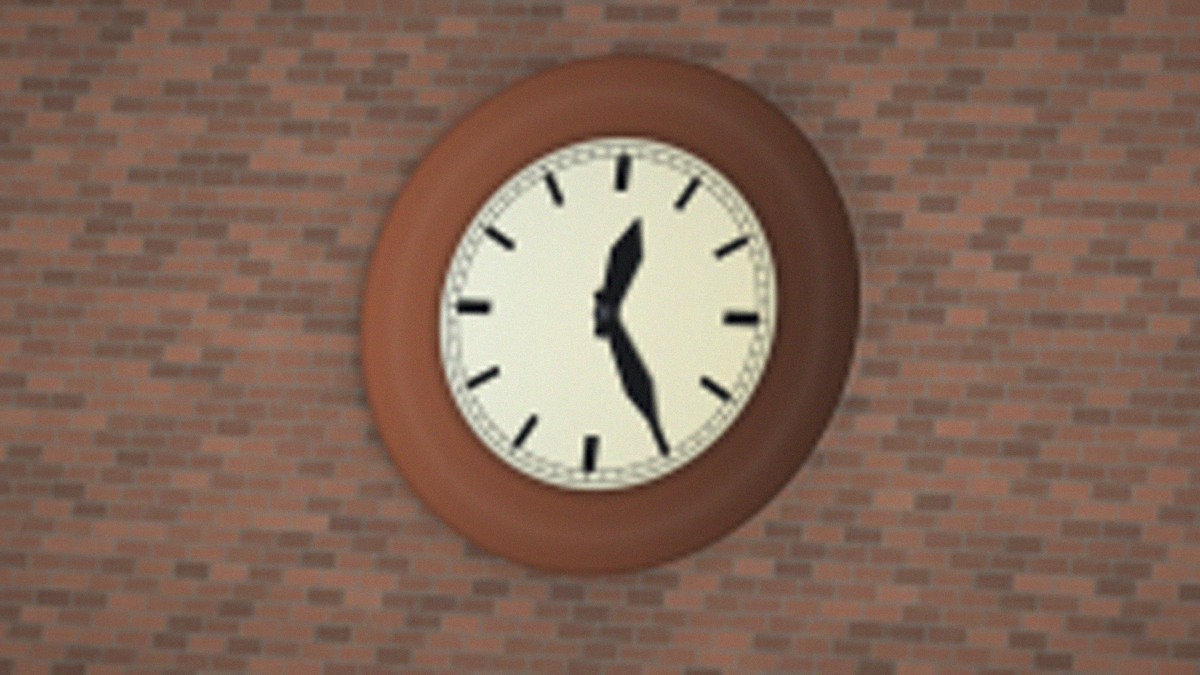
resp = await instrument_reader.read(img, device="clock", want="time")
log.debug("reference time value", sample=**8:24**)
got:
**12:25**
